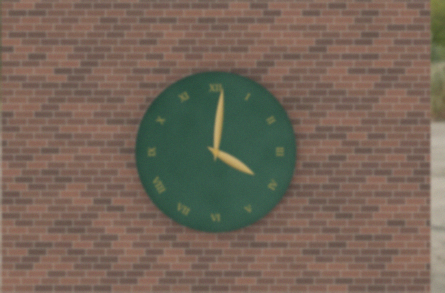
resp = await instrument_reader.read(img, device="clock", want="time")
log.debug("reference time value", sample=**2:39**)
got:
**4:01**
